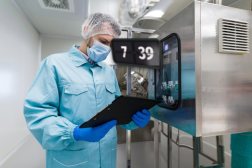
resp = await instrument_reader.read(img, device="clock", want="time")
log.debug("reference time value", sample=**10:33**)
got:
**7:39**
